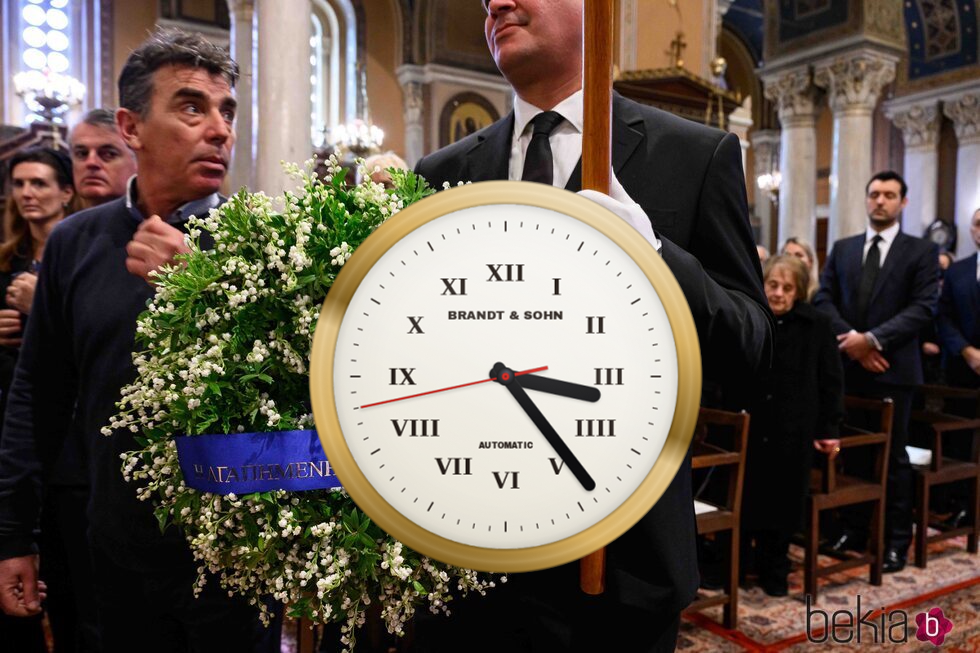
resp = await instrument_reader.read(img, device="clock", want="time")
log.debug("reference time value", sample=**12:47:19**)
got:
**3:23:43**
